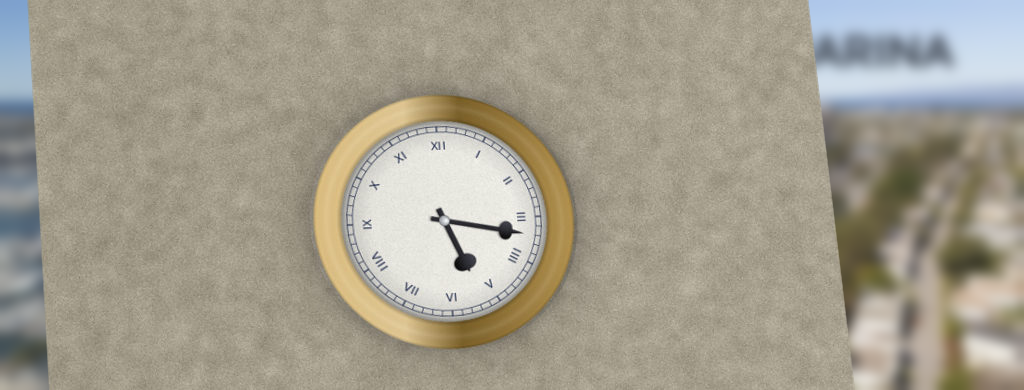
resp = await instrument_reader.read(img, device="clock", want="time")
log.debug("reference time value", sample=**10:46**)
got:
**5:17**
